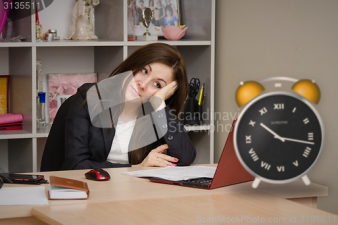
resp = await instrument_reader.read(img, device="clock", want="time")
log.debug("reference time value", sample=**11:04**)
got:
**10:17**
